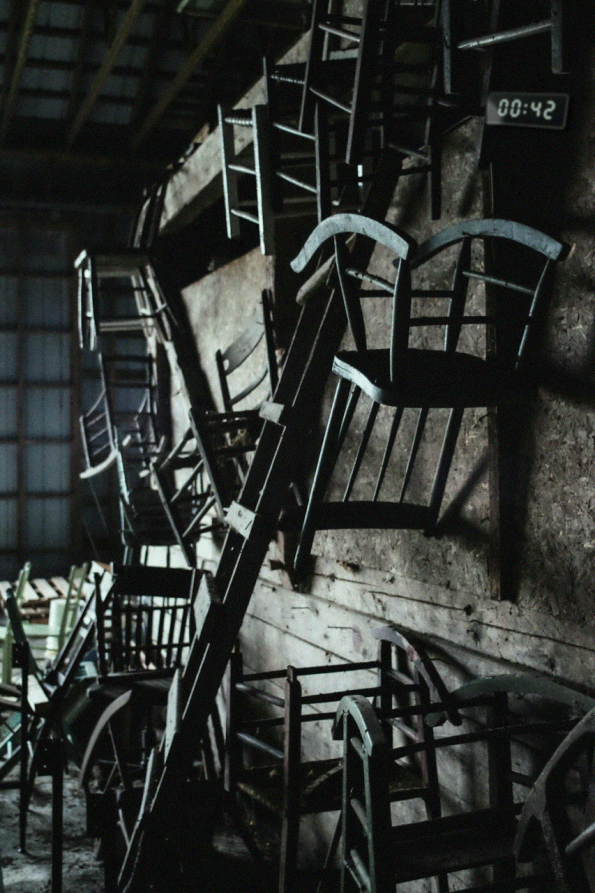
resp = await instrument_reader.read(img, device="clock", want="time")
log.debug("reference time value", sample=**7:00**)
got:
**0:42**
